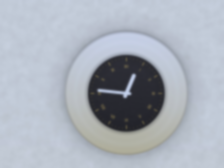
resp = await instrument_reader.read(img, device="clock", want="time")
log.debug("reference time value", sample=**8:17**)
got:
**12:46**
